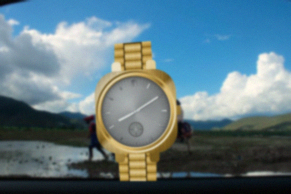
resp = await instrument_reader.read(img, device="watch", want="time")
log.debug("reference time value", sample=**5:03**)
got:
**8:10**
